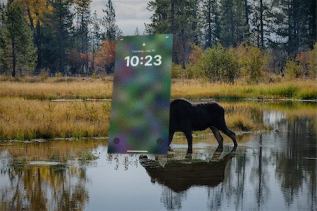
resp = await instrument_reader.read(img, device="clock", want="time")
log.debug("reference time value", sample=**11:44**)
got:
**10:23**
